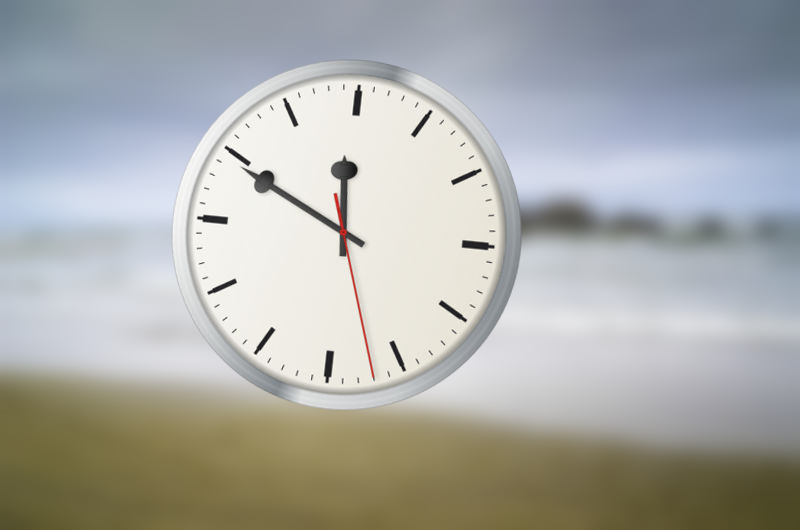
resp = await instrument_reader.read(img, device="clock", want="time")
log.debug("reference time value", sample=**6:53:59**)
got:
**11:49:27**
